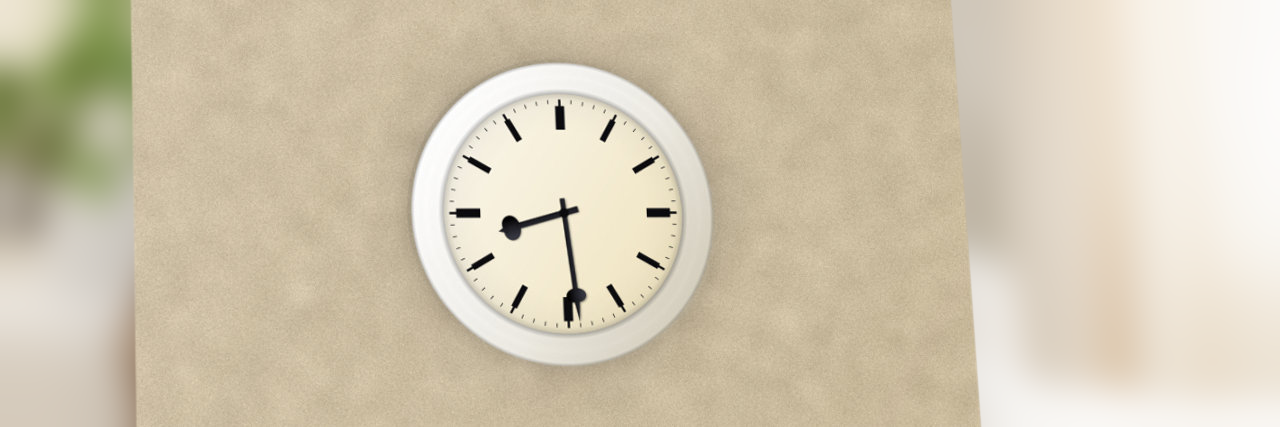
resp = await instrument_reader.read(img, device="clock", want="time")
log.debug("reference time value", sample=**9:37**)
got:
**8:29**
